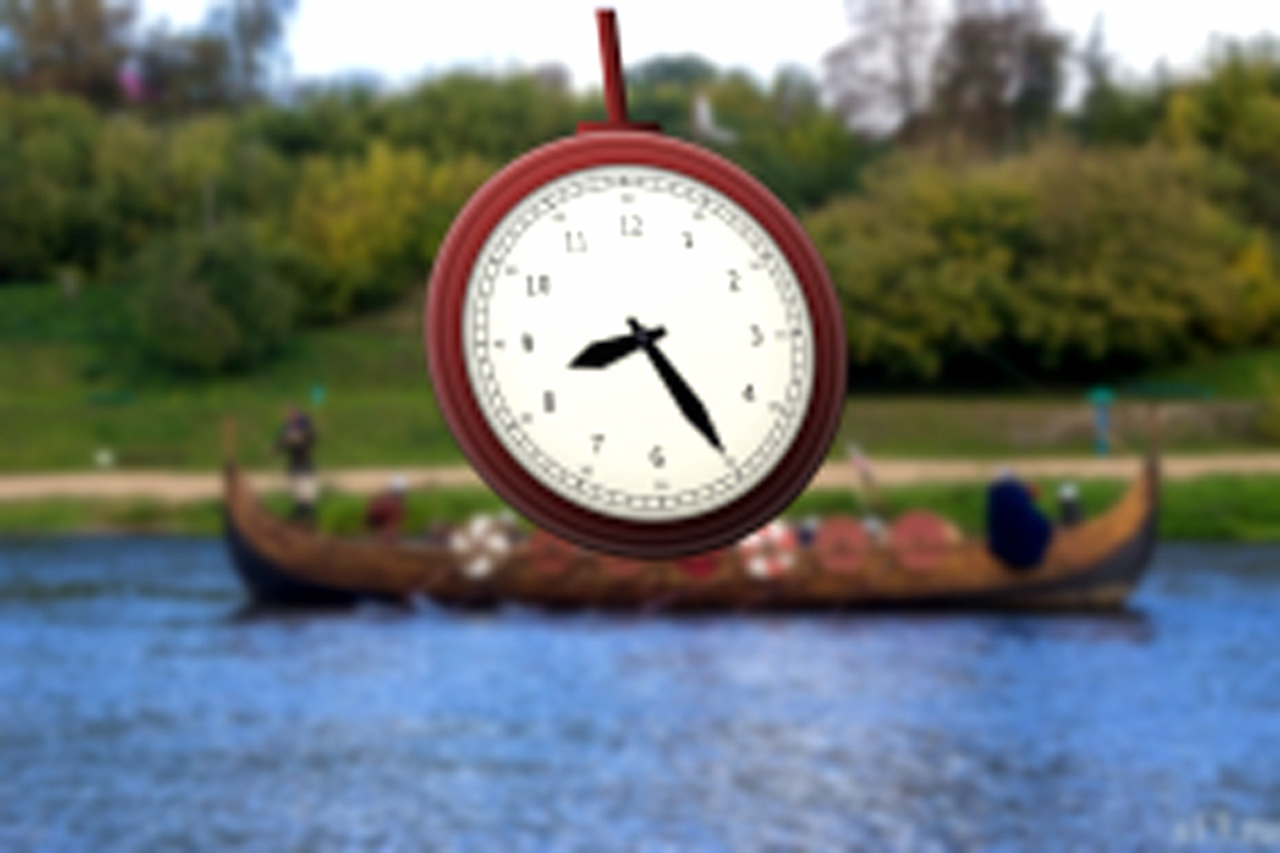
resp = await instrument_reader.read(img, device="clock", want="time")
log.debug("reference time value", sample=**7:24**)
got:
**8:25**
